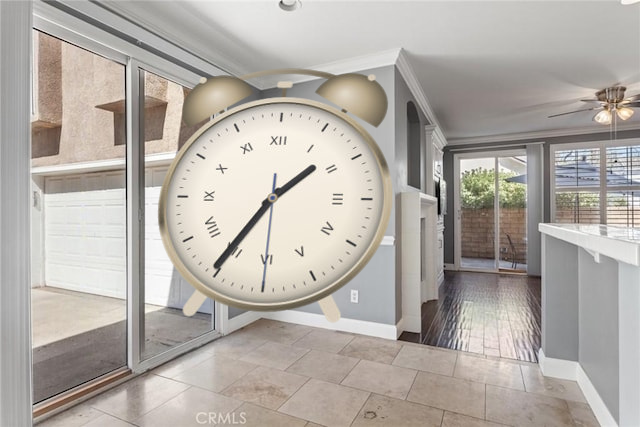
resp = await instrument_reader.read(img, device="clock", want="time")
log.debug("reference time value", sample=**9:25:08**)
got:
**1:35:30**
